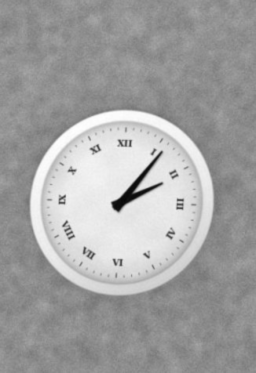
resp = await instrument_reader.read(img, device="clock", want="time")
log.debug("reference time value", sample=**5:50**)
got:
**2:06**
